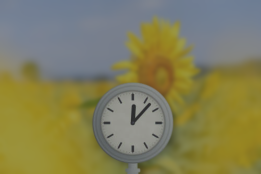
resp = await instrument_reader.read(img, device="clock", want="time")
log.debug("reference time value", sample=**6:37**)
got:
**12:07**
